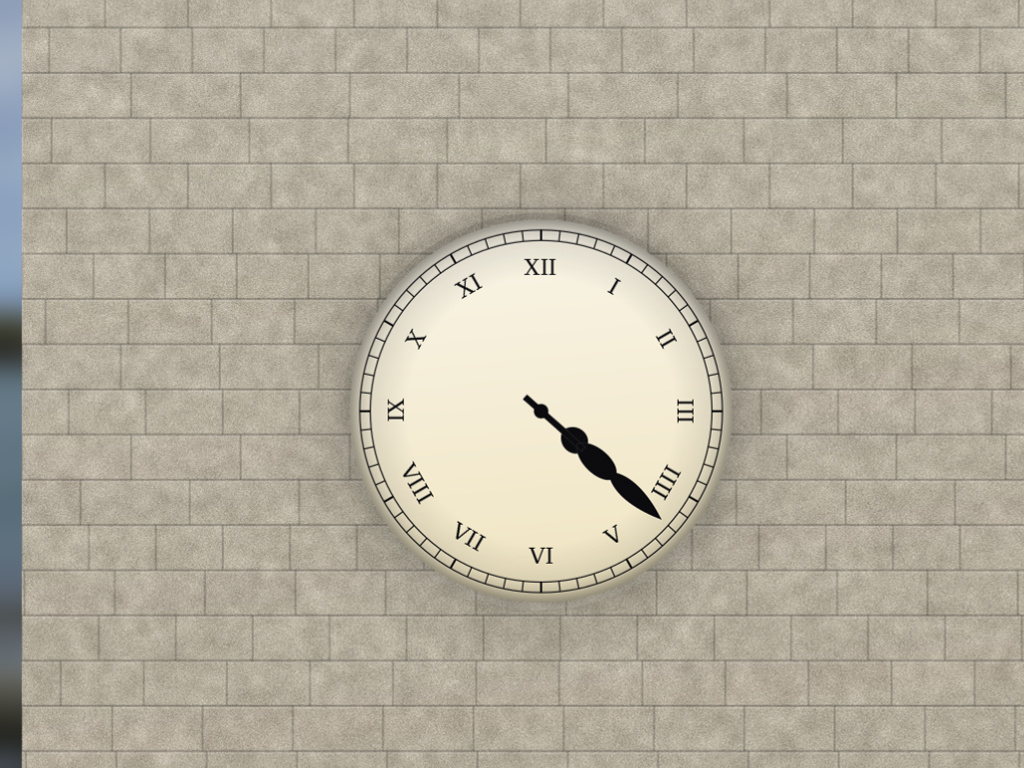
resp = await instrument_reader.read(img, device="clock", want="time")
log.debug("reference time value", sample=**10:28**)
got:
**4:22**
